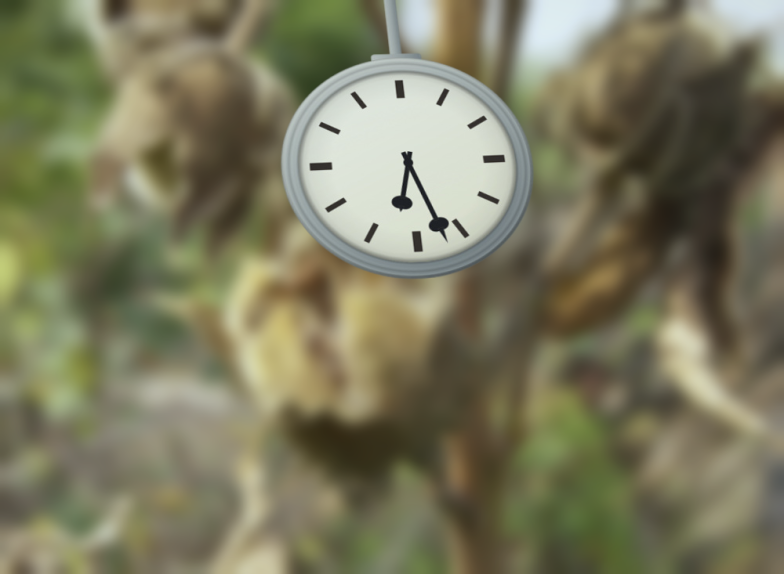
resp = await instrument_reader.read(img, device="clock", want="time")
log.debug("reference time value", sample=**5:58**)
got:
**6:27**
